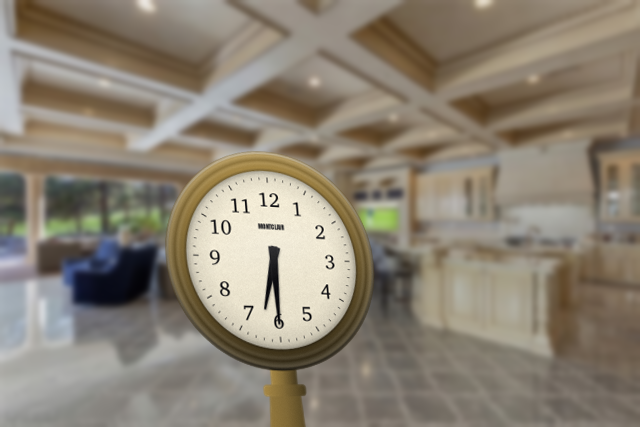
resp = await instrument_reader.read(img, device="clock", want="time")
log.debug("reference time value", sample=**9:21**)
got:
**6:30**
